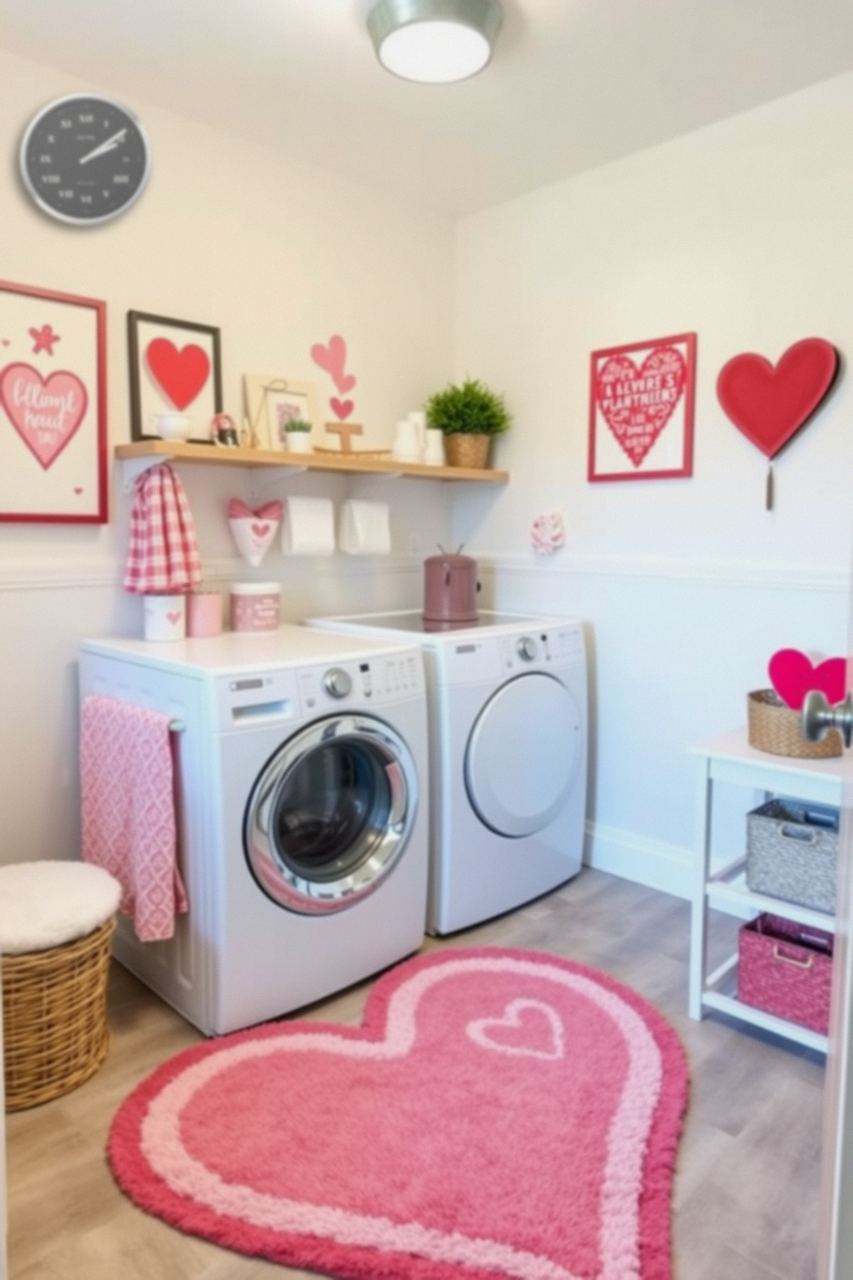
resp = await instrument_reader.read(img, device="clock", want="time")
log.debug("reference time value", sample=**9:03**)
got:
**2:09**
